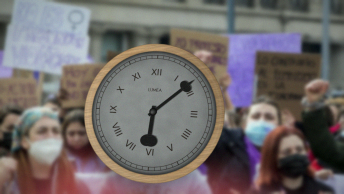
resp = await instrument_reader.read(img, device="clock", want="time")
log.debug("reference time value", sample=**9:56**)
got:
**6:08**
